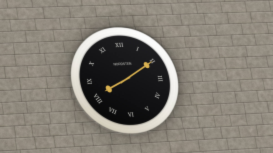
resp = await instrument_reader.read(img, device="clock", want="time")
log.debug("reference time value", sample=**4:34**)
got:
**8:10**
